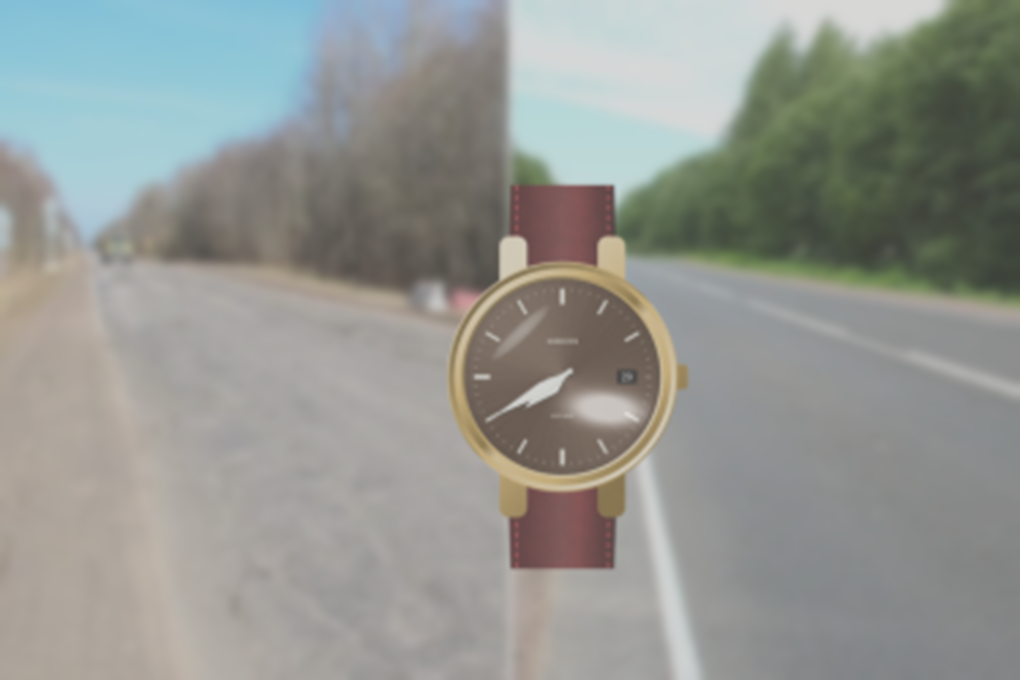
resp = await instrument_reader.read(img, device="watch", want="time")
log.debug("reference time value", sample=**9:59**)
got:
**7:40**
